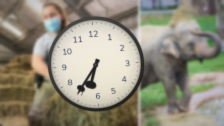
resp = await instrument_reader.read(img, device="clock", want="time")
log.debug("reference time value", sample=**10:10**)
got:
**6:36**
